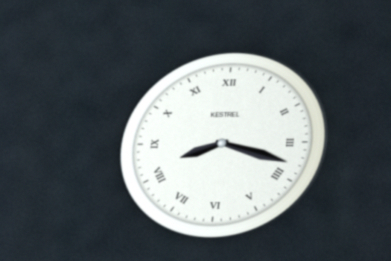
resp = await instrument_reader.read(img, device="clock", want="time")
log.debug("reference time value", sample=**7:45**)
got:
**8:18**
